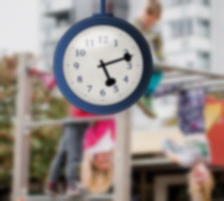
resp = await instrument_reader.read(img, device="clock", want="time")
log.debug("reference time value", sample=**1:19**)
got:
**5:12**
